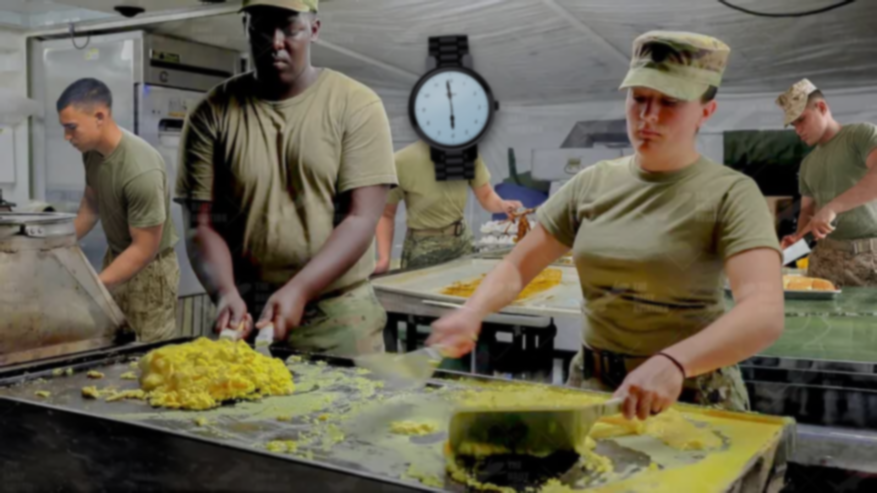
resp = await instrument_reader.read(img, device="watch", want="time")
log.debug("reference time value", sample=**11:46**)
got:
**5:59**
